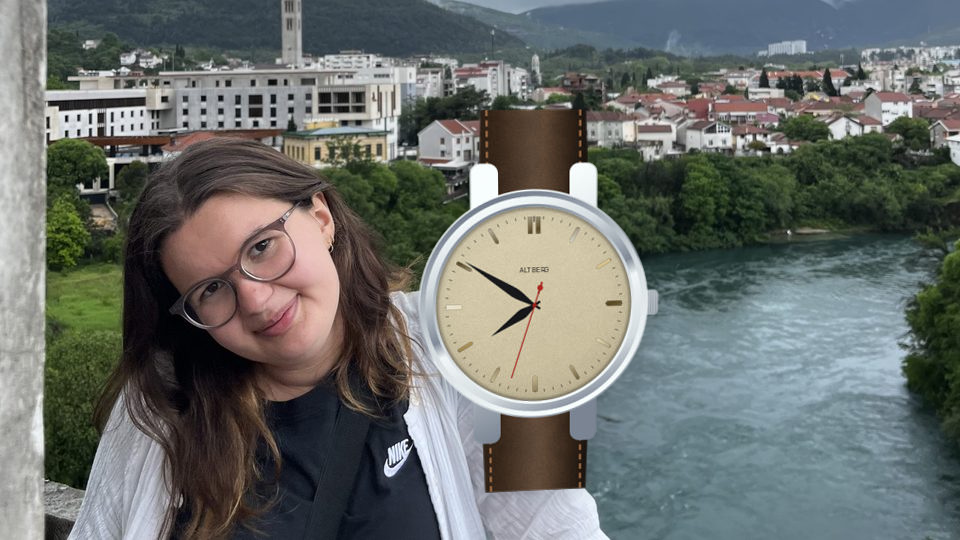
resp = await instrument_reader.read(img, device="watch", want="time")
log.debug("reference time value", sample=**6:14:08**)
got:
**7:50:33**
